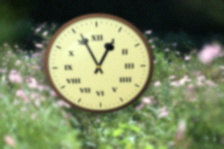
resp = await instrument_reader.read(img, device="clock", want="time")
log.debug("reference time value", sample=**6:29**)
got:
**12:56**
